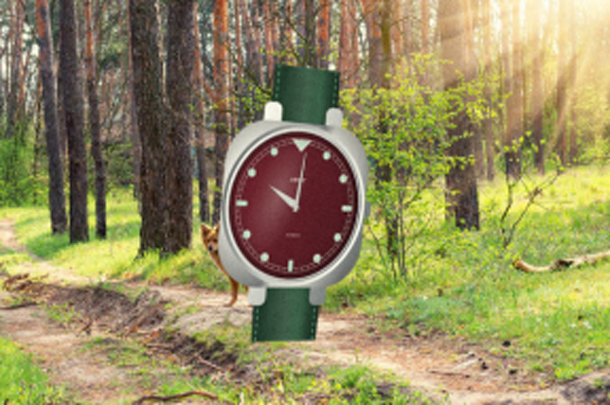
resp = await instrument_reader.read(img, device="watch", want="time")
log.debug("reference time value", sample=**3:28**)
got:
**10:01**
